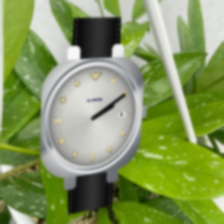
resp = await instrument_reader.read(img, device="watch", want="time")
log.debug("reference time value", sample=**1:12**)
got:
**2:10**
